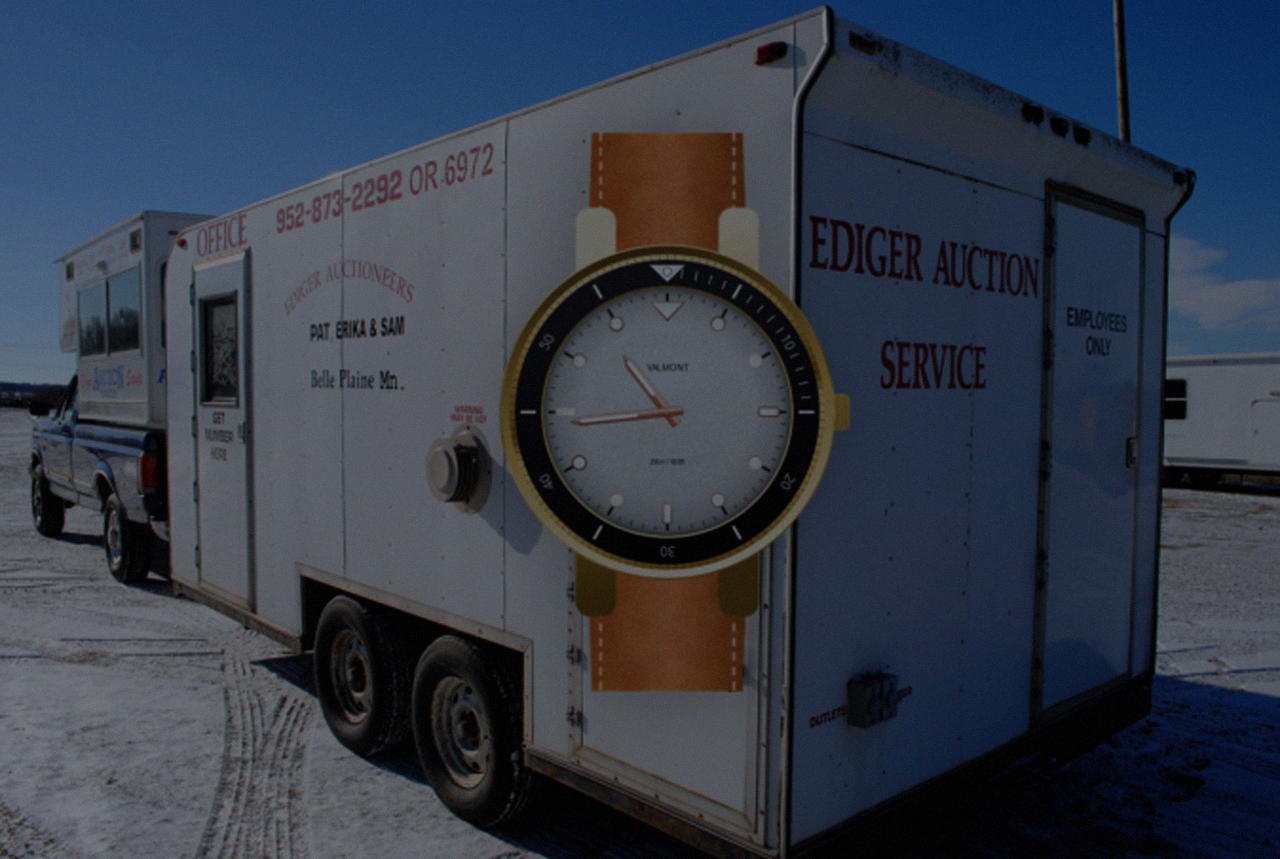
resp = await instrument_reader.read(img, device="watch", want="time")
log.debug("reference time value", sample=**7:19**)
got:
**10:44**
